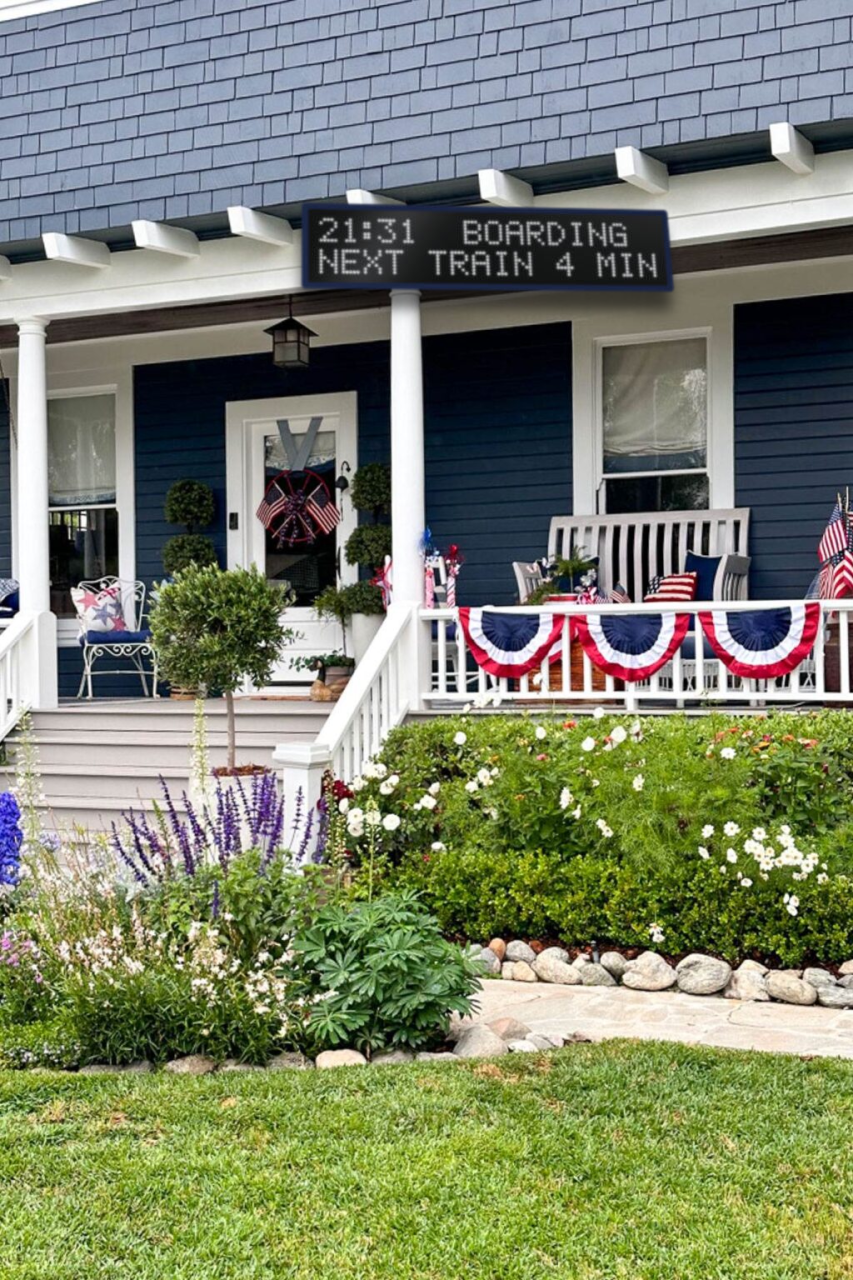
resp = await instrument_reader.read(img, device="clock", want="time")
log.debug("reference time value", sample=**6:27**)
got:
**21:31**
